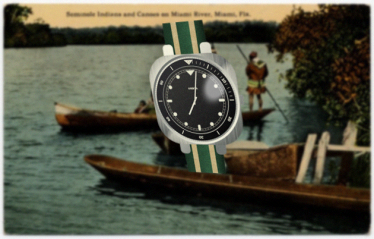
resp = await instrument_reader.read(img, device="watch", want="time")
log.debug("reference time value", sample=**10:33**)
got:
**7:02**
